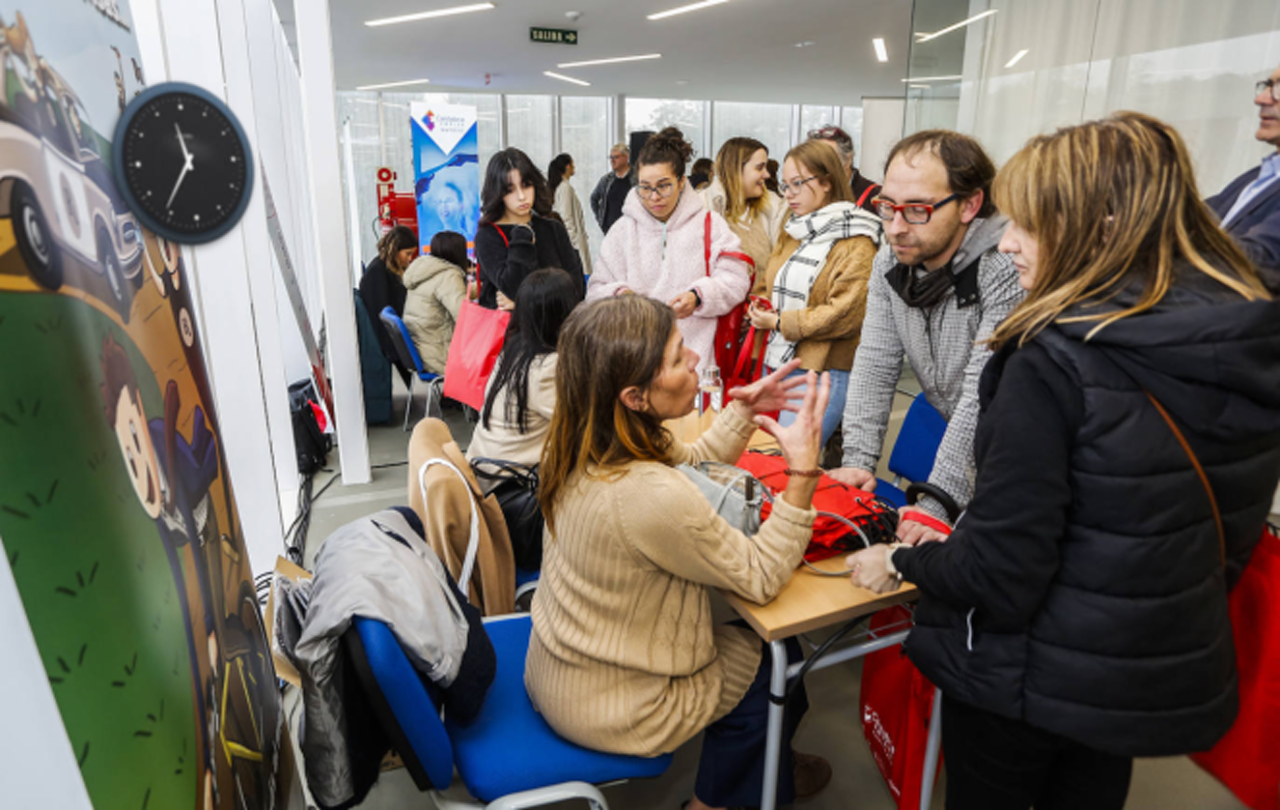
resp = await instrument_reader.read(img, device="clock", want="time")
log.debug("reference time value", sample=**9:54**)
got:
**11:36**
